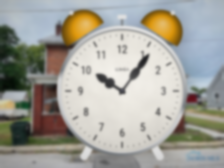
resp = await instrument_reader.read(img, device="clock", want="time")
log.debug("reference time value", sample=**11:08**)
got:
**10:06**
